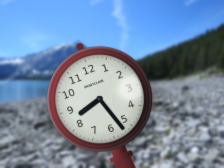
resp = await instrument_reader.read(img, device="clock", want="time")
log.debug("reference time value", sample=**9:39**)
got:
**8:27**
